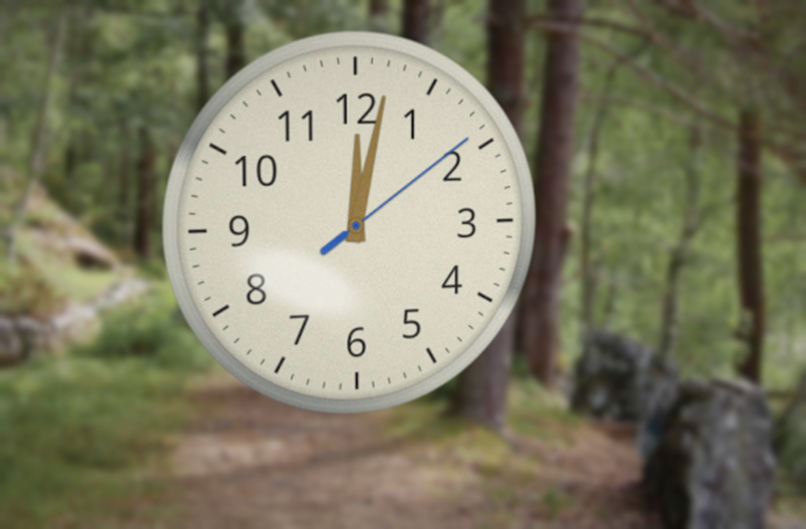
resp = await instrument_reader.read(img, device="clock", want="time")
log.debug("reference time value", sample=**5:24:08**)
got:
**12:02:09**
